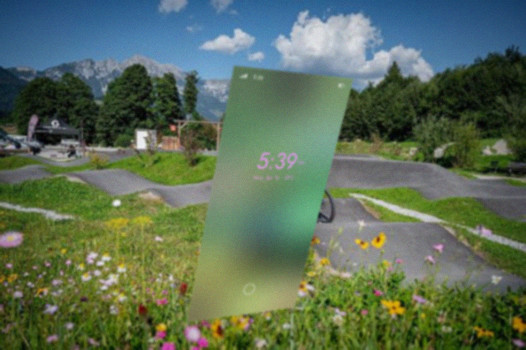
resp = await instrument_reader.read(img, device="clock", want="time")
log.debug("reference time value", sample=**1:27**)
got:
**5:39**
